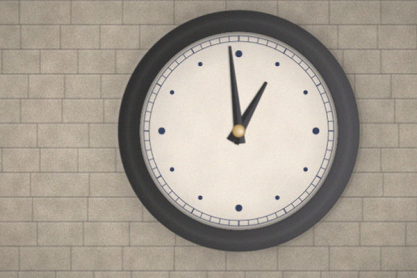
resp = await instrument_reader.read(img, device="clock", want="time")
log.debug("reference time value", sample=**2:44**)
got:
**12:59**
